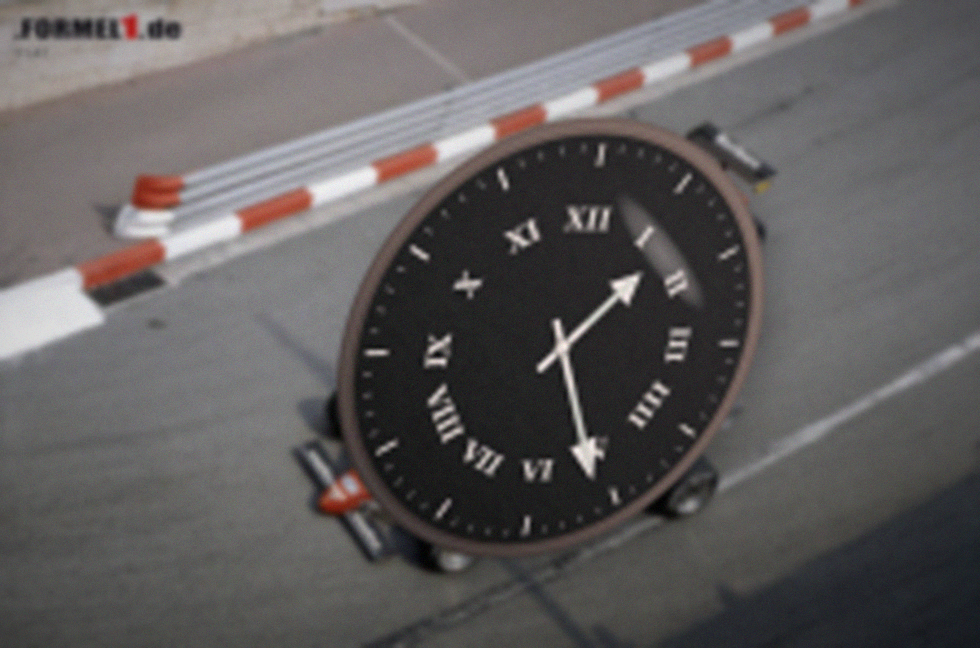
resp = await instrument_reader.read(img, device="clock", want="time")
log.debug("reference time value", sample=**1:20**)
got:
**1:26**
